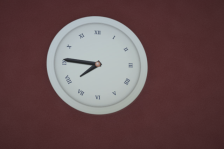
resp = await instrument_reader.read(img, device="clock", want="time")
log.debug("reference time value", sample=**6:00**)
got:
**7:46**
